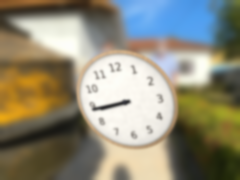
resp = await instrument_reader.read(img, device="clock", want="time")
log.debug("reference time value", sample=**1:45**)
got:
**8:44**
